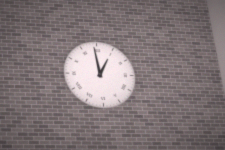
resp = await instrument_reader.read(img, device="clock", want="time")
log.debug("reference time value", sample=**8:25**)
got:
**12:59**
